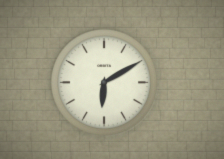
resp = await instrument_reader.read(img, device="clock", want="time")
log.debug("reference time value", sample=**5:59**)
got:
**6:10**
